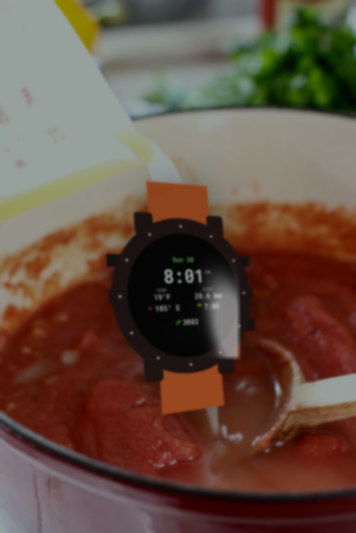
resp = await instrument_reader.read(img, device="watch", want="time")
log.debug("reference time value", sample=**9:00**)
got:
**8:01**
